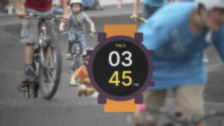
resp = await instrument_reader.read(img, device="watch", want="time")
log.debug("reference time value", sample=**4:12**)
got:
**3:45**
